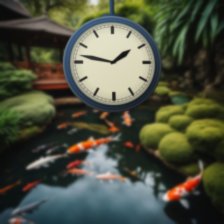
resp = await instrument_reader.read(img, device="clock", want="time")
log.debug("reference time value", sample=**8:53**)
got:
**1:47**
